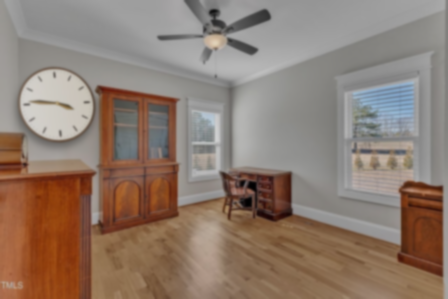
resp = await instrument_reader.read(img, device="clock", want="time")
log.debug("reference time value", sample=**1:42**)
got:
**3:46**
